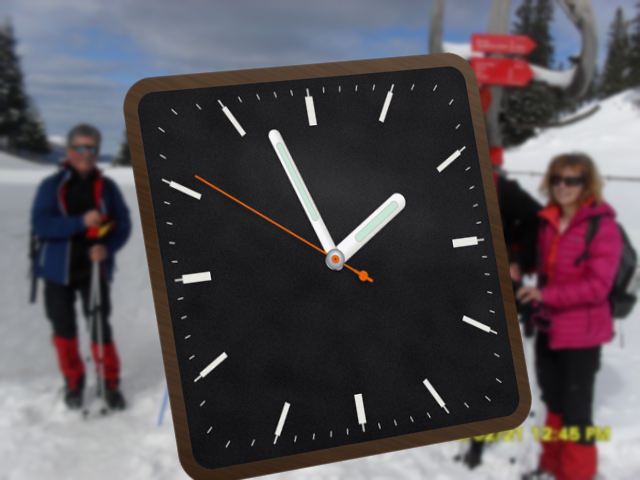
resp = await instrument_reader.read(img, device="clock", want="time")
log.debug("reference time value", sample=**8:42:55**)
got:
**1:56:51**
